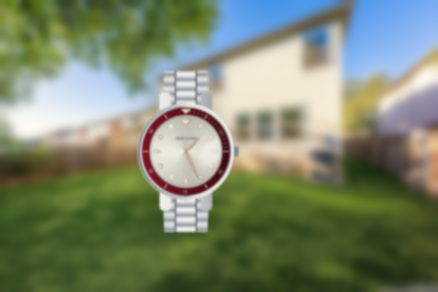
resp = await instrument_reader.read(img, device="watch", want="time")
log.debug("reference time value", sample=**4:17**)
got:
**1:26**
